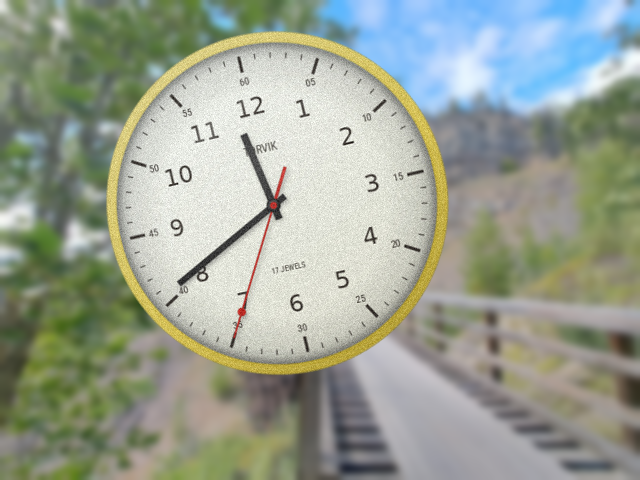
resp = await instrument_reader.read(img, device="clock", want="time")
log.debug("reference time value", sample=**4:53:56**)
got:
**11:40:35**
